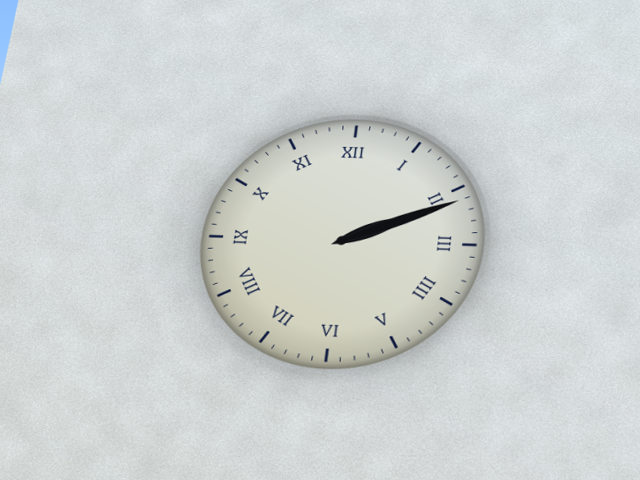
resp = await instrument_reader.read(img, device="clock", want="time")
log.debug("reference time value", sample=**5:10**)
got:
**2:11**
